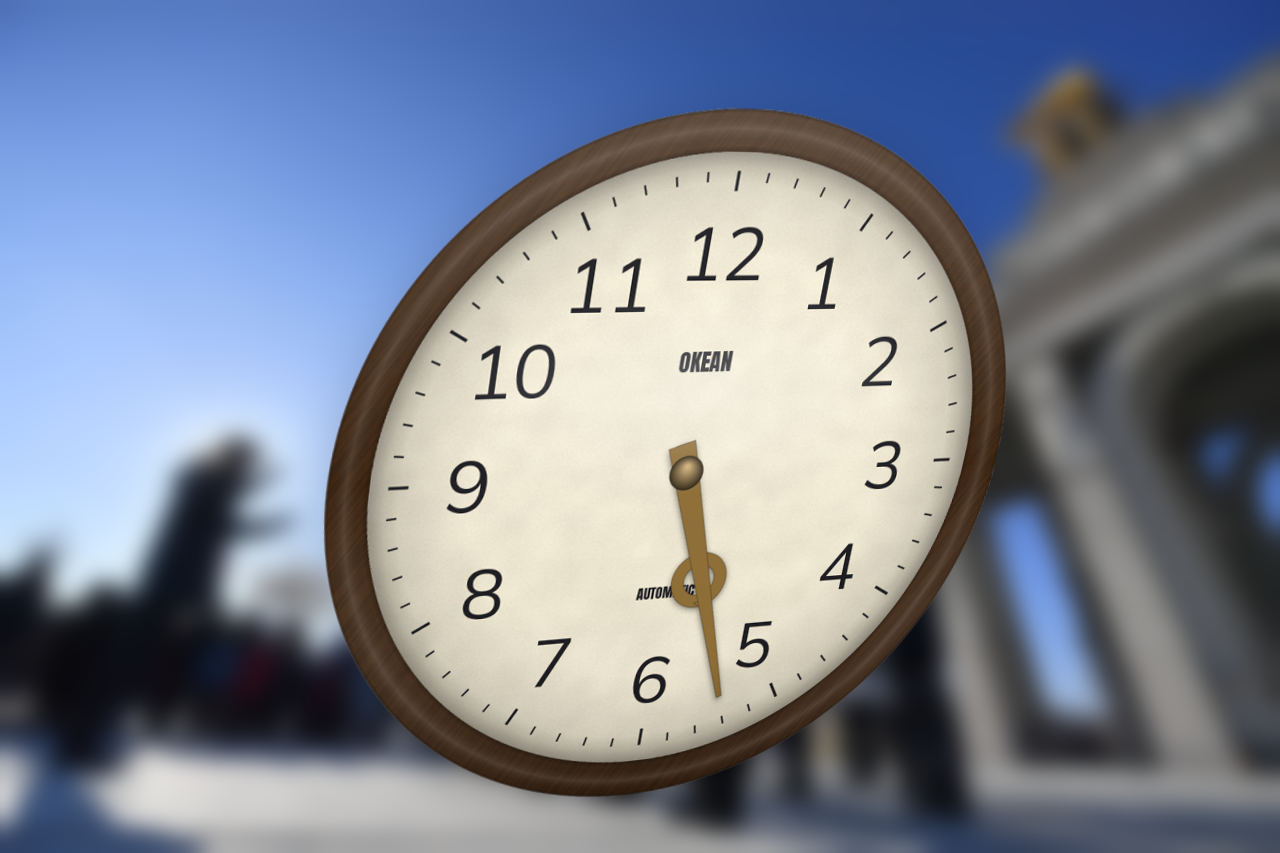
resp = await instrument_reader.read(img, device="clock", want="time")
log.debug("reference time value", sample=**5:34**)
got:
**5:27**
